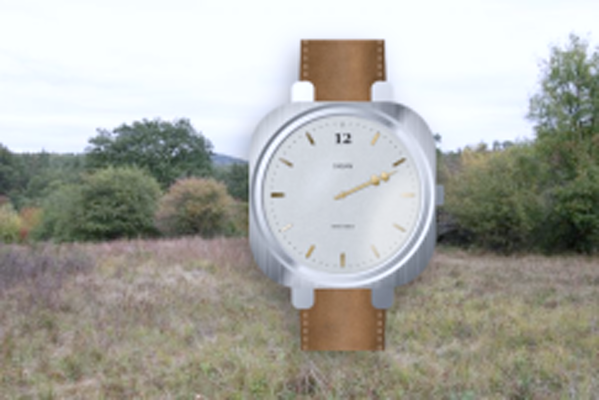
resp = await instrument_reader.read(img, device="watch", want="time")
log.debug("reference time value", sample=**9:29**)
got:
**2:11**
